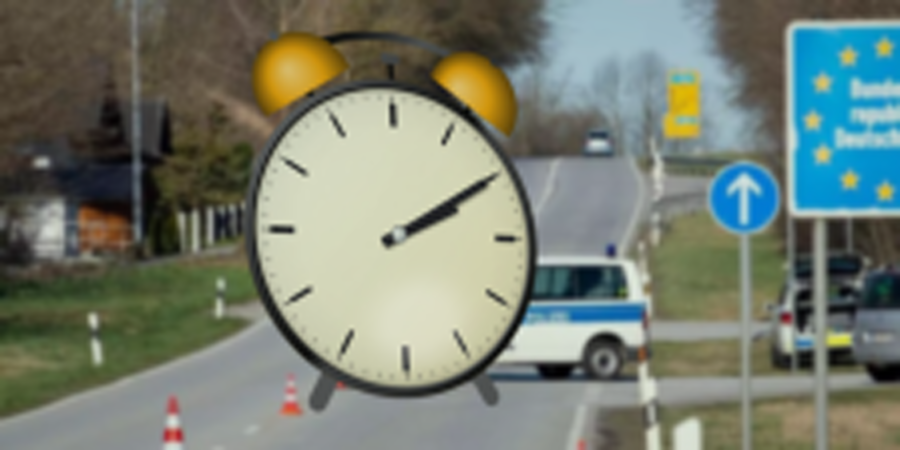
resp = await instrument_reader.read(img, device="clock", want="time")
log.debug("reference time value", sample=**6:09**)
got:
**2:10**
